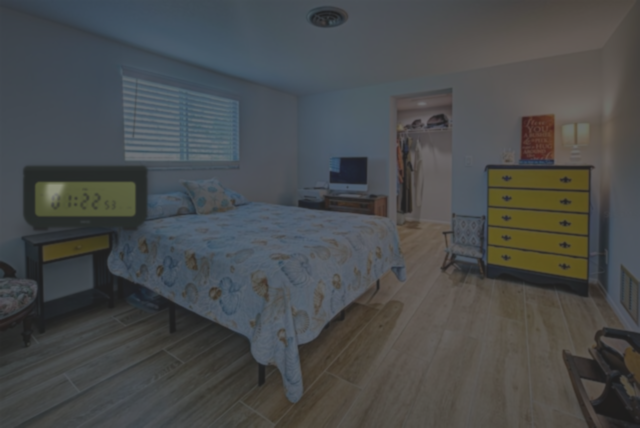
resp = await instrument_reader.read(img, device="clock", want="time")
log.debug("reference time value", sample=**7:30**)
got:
**1:22**
